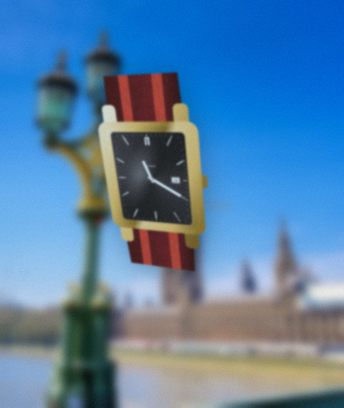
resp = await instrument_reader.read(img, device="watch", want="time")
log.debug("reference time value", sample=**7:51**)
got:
**11:20**
